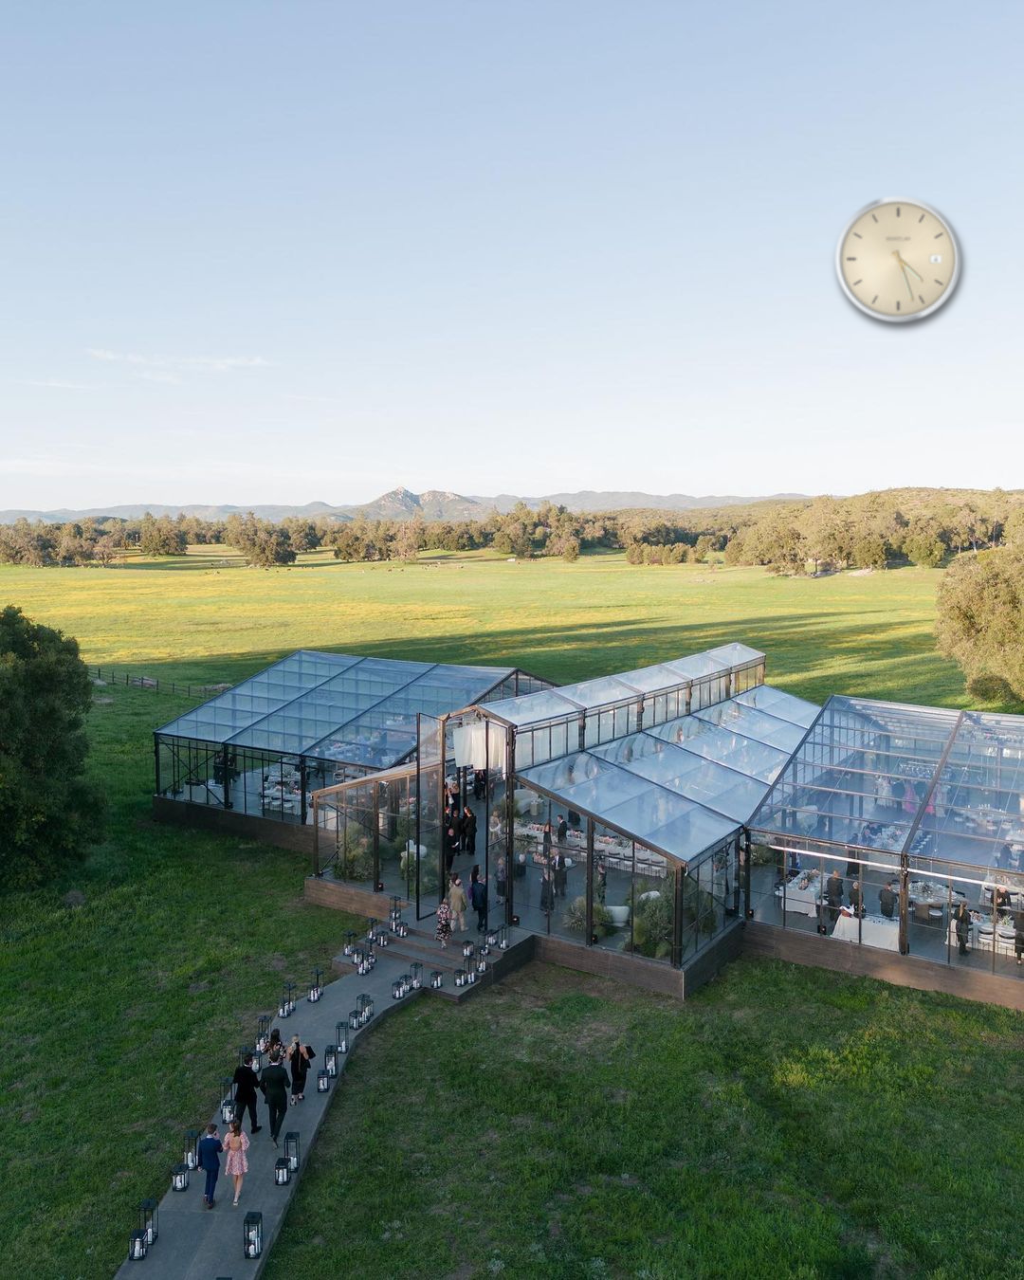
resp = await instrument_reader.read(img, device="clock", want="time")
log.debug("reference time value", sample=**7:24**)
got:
**4:27**
